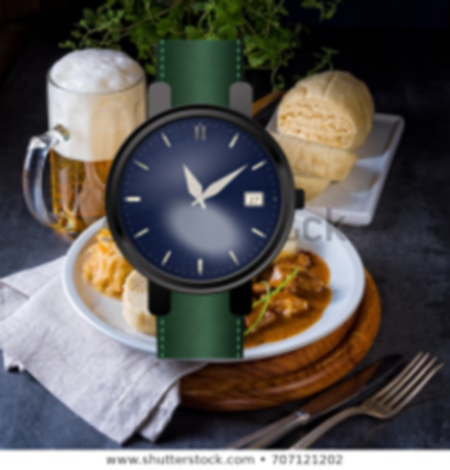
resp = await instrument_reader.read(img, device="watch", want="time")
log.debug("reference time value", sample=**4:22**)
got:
**11:09**
